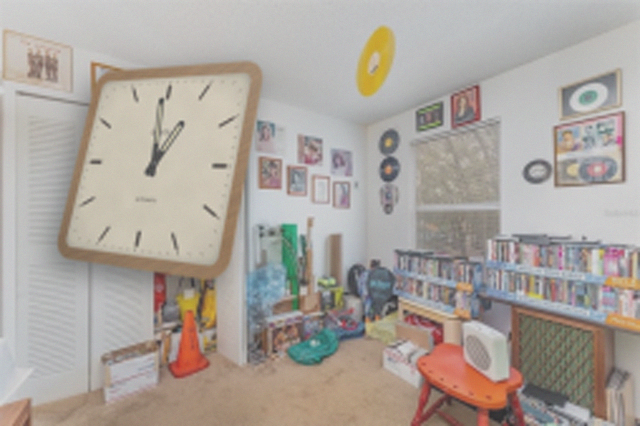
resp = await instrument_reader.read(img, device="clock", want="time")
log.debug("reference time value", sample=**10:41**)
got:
**12:59**
